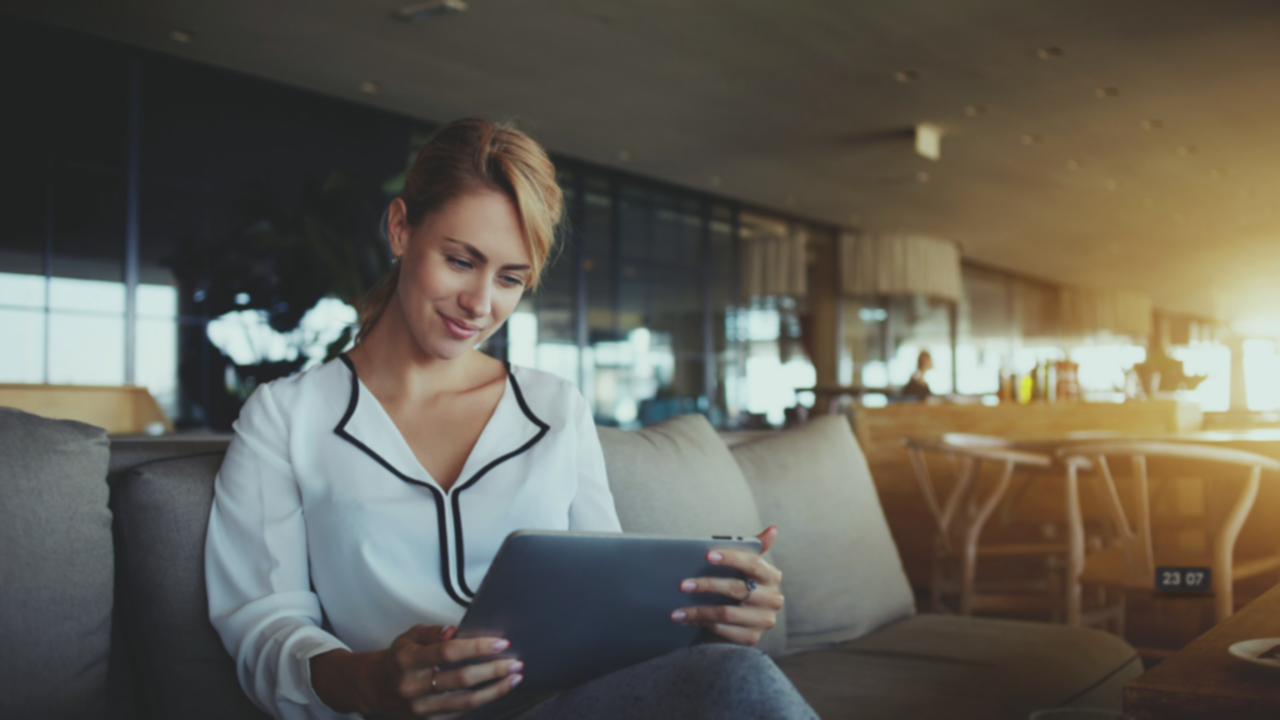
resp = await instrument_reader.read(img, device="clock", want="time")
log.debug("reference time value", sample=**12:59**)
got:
**23:07**
